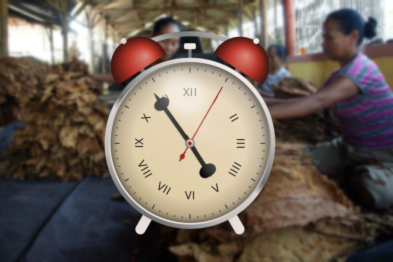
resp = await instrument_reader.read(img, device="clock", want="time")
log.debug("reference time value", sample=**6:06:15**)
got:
**4:54:05**
